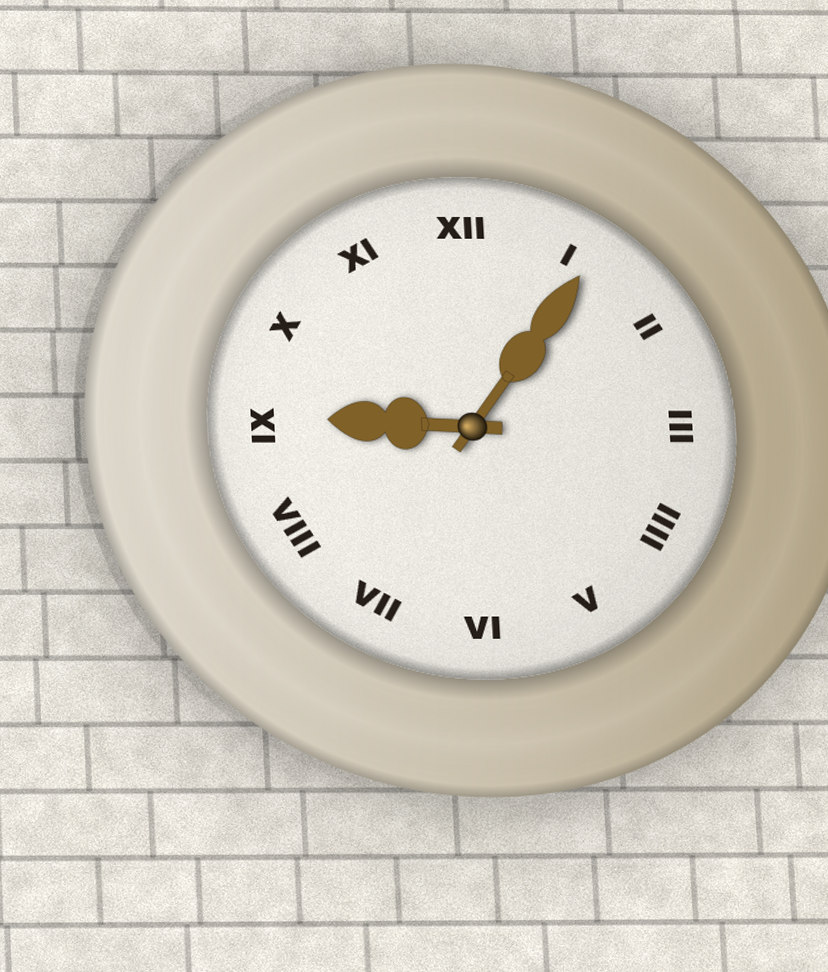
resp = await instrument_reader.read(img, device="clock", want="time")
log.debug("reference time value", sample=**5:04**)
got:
**9:06**
